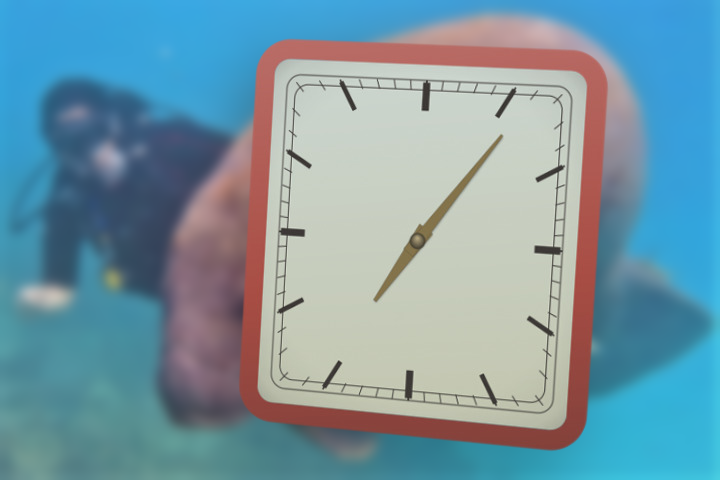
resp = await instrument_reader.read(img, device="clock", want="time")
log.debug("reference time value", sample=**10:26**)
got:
**7:06**
